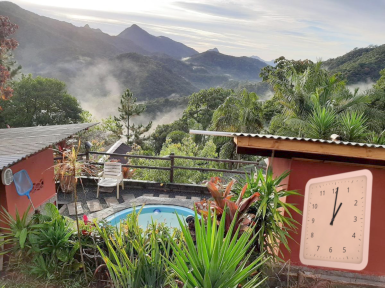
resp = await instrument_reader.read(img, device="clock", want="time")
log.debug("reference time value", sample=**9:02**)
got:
**1:01**
